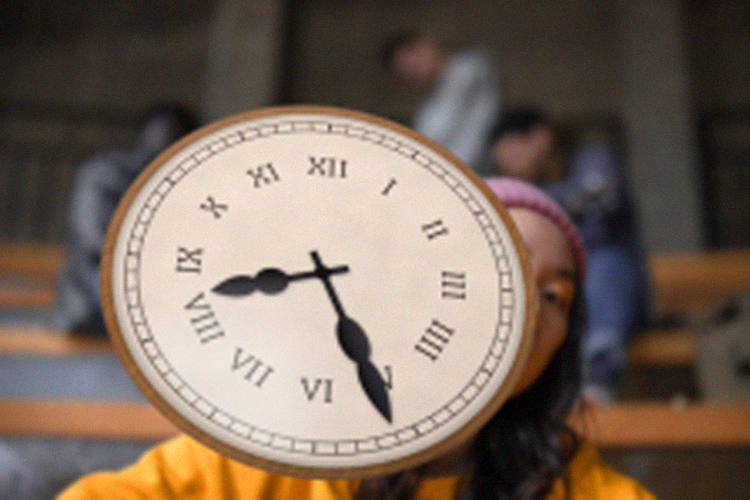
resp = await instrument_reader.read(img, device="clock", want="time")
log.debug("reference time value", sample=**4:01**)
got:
**8:26**
